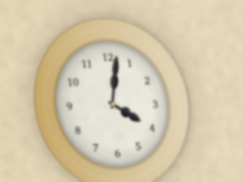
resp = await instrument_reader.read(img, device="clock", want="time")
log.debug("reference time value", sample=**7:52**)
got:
**4:02**
